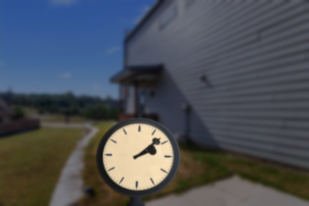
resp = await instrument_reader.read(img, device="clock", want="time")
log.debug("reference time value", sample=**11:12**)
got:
**2:08**
